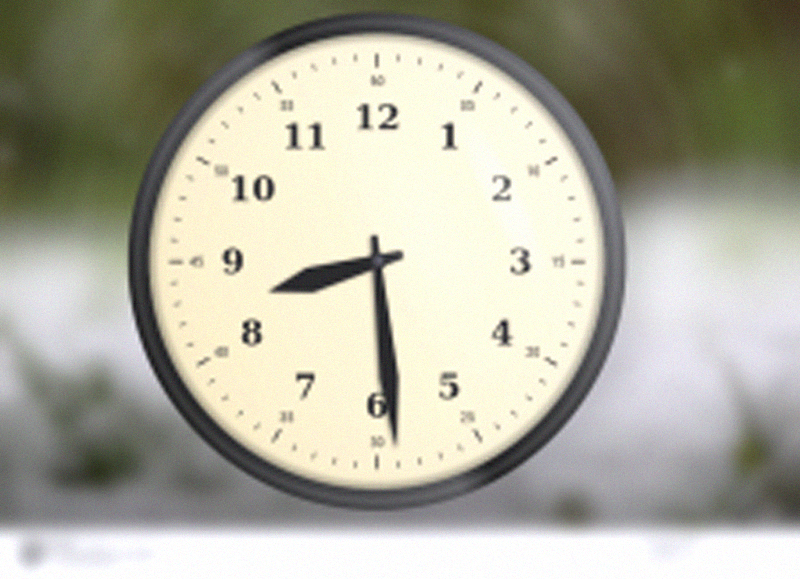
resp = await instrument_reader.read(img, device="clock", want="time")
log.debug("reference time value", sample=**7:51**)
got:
**8:29**
